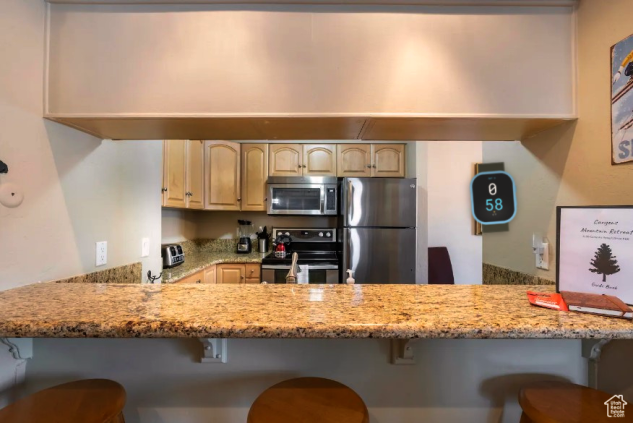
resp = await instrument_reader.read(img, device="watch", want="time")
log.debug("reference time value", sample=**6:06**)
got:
**0:58**
